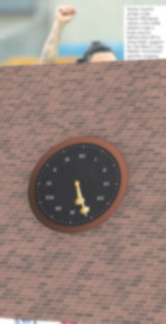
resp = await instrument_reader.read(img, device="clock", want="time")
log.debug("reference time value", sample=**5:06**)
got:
**5:26**
